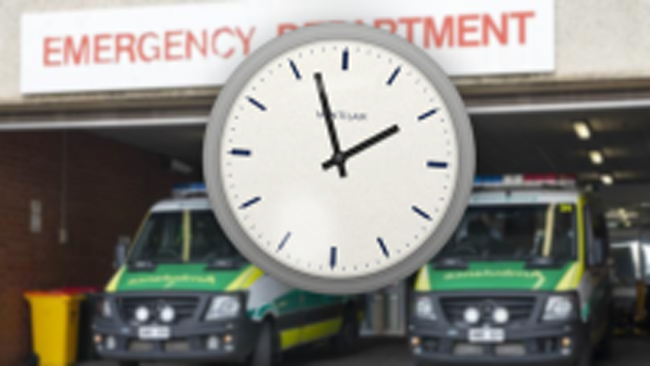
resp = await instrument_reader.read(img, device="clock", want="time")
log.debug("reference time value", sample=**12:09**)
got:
**1:57**
